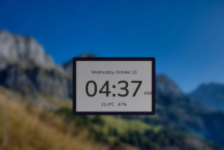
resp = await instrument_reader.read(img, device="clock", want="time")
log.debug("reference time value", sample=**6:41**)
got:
**4:37**
